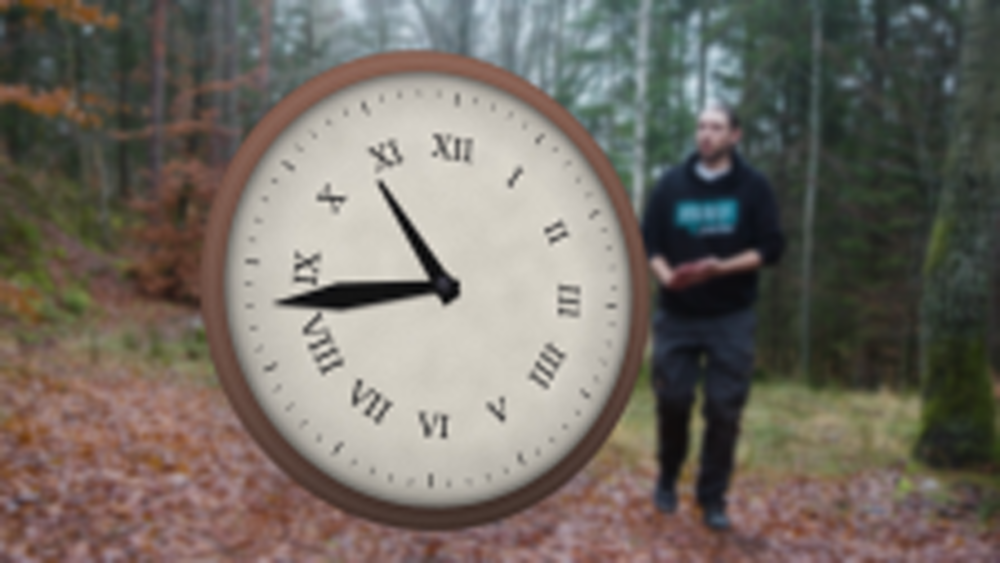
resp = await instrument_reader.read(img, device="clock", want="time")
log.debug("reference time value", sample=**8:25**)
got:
**10:43**
